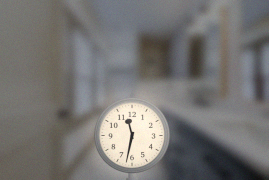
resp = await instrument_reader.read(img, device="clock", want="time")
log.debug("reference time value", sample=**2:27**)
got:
**11:32**
